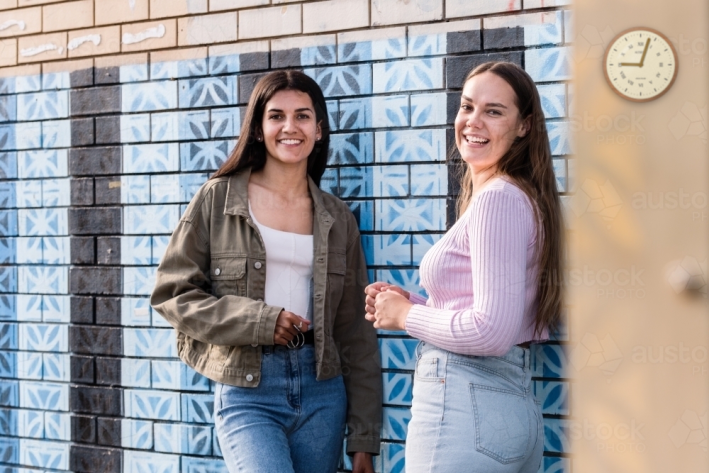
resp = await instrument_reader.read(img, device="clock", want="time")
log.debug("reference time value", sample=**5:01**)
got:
**9:03**
